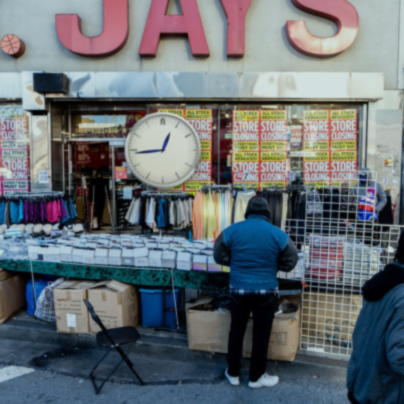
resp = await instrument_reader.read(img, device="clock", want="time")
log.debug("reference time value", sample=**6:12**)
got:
**12:44**
